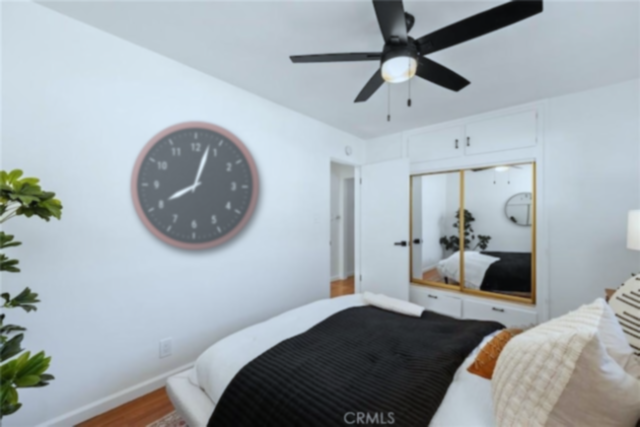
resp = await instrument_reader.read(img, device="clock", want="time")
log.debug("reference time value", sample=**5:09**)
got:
**8:03**
